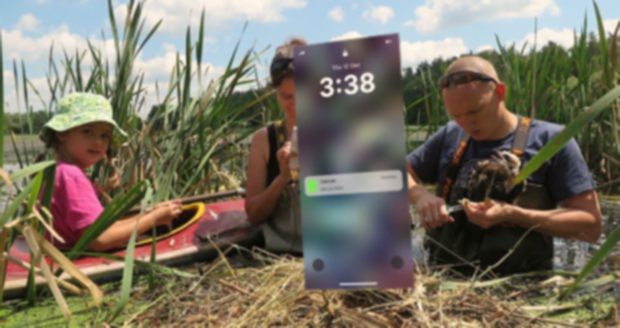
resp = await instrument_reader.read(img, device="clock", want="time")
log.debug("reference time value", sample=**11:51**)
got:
**3:38**
